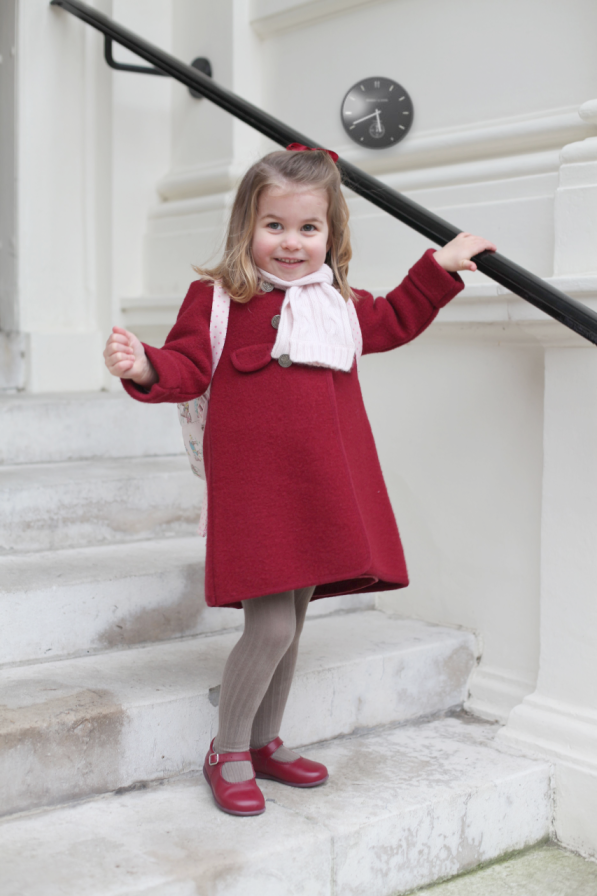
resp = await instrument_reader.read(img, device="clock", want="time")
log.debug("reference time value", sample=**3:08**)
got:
**5:41**
